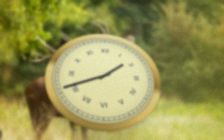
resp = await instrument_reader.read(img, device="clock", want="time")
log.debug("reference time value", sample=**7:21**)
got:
**1:41**
